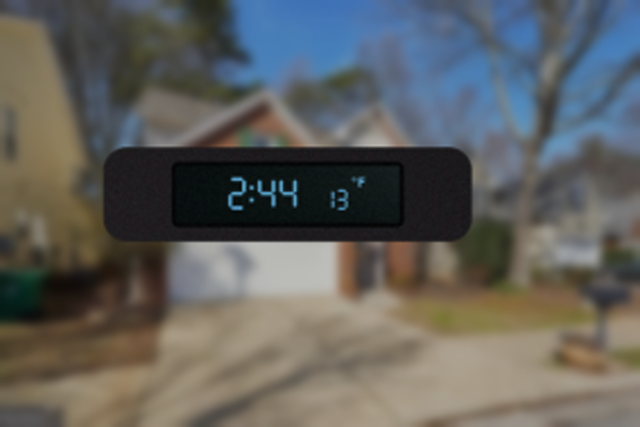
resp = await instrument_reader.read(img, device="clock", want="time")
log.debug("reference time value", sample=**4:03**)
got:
**2:44**
